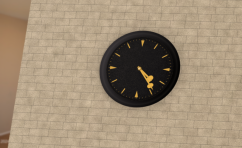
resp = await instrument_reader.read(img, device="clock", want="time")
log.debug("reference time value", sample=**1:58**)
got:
**4:24**
